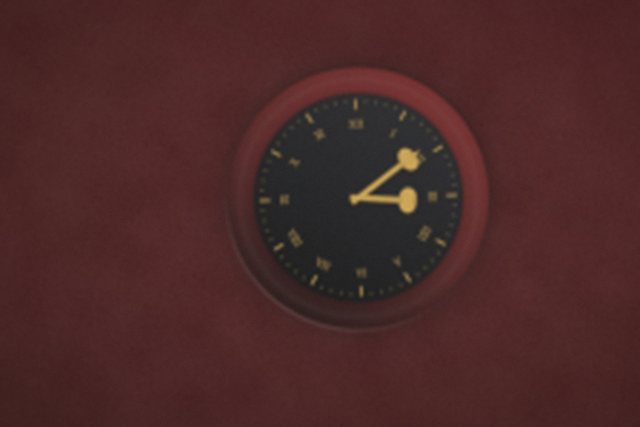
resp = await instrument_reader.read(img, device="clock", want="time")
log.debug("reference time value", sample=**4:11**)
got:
**3:09**
